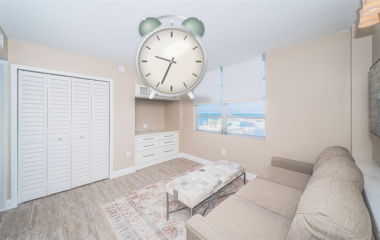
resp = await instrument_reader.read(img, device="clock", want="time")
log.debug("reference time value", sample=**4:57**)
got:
**9:34**
